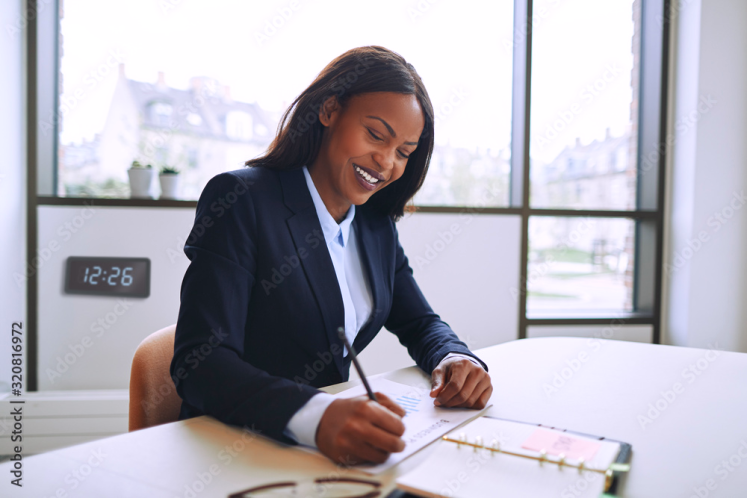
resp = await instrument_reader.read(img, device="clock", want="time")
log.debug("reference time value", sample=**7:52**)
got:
**12:26**
